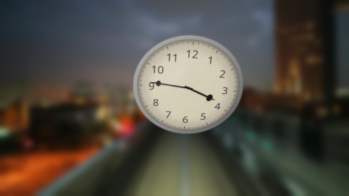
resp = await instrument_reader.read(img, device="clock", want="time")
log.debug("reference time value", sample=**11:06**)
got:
**3:46**
